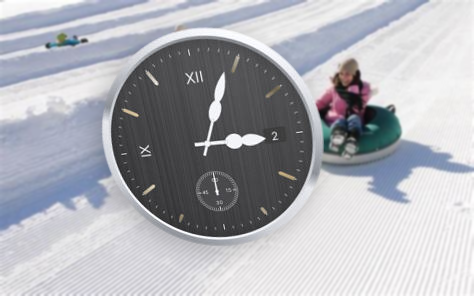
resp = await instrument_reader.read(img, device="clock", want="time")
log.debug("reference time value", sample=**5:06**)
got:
**3:04**
